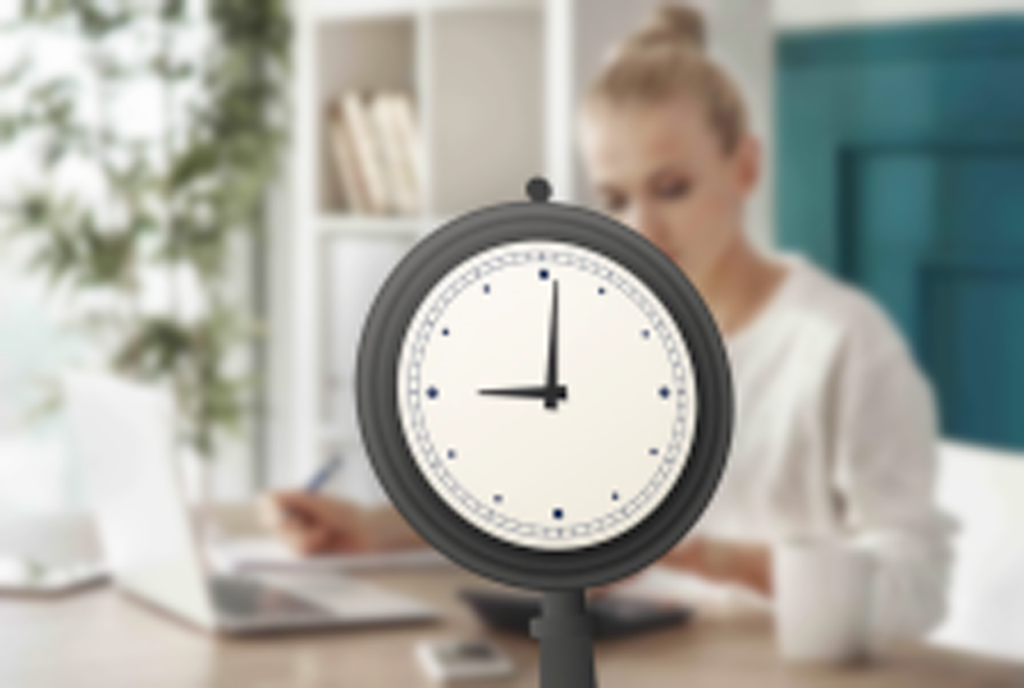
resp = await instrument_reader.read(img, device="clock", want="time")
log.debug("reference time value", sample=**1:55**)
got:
**9:01**
